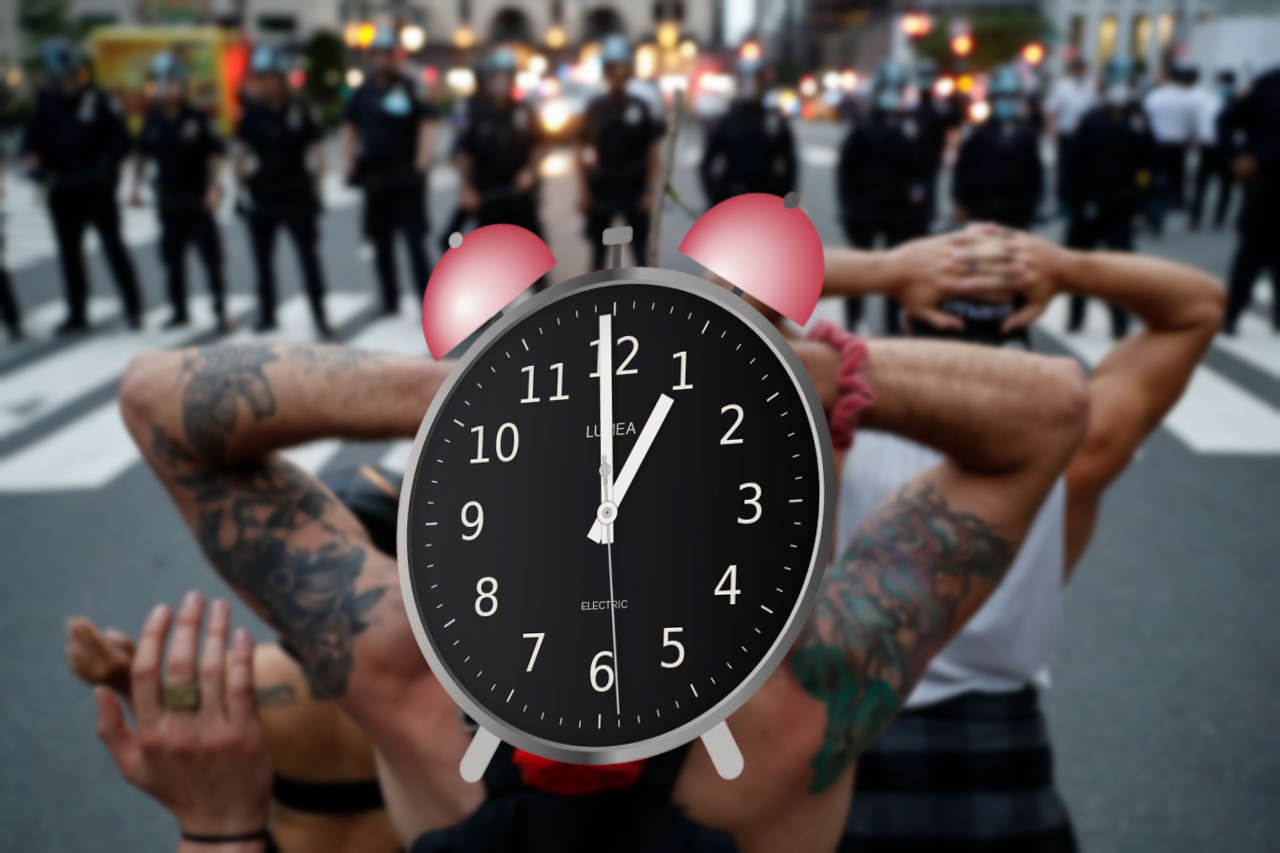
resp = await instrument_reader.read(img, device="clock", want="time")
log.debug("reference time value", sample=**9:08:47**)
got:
**12:59:29**
